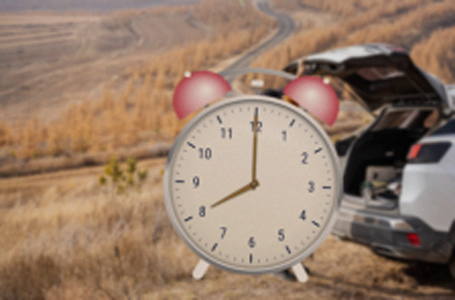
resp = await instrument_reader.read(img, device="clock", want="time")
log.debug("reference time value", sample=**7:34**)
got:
**8:00**
